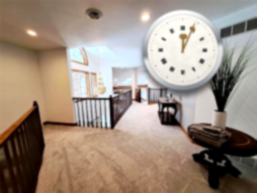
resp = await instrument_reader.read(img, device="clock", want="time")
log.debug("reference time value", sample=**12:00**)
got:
**12:04**
